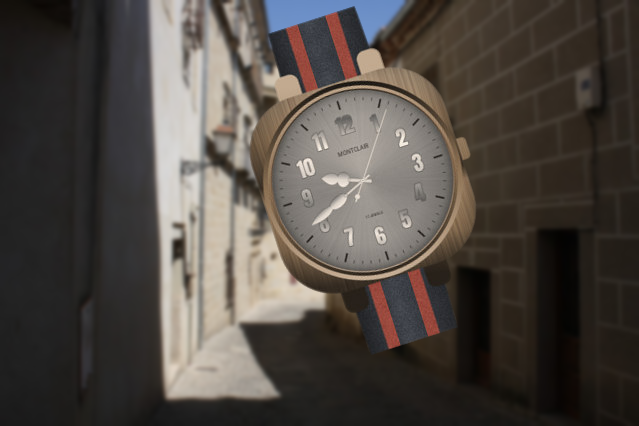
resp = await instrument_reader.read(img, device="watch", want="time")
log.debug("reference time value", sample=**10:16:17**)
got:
**9:41:06**
